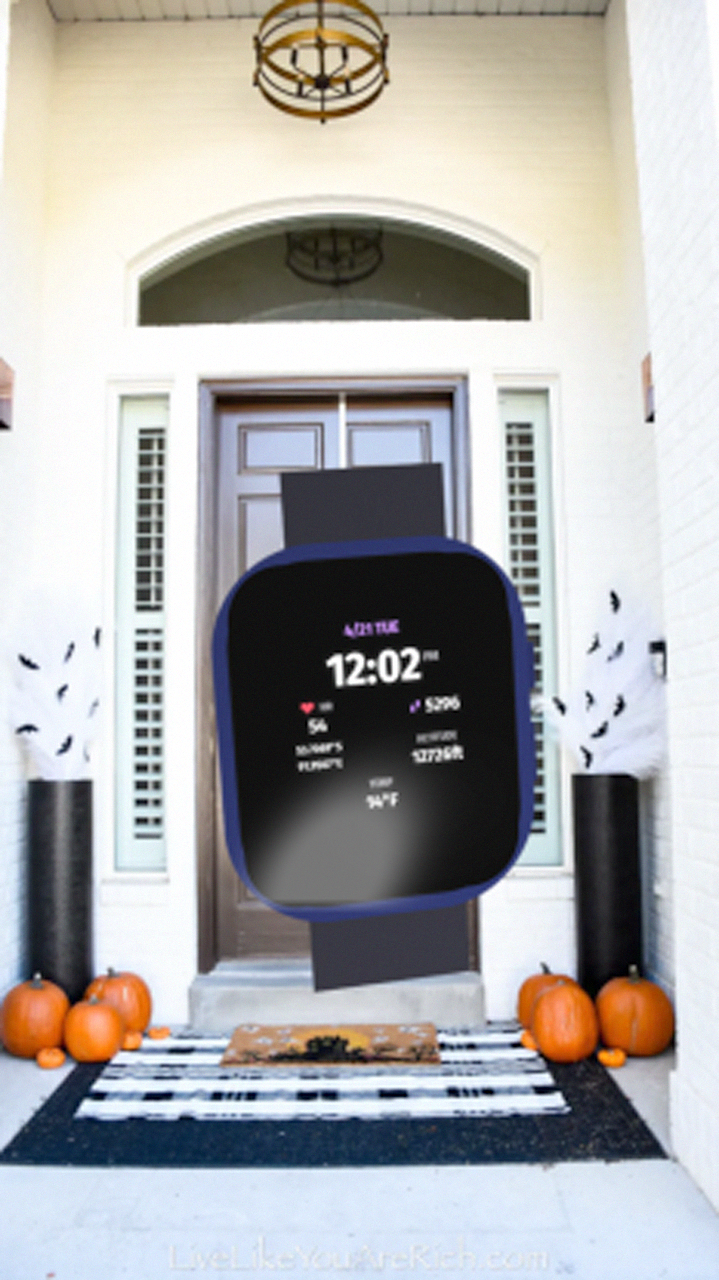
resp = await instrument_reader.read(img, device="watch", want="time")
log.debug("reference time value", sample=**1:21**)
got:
**12:02**
